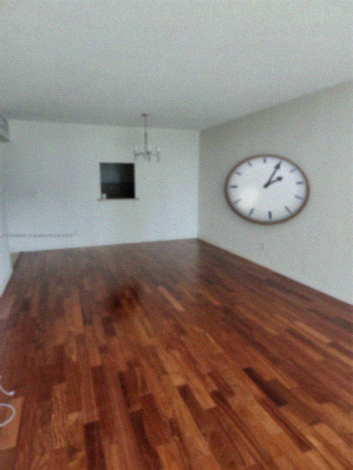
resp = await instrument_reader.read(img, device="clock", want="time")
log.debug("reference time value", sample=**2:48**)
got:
**2:05**
